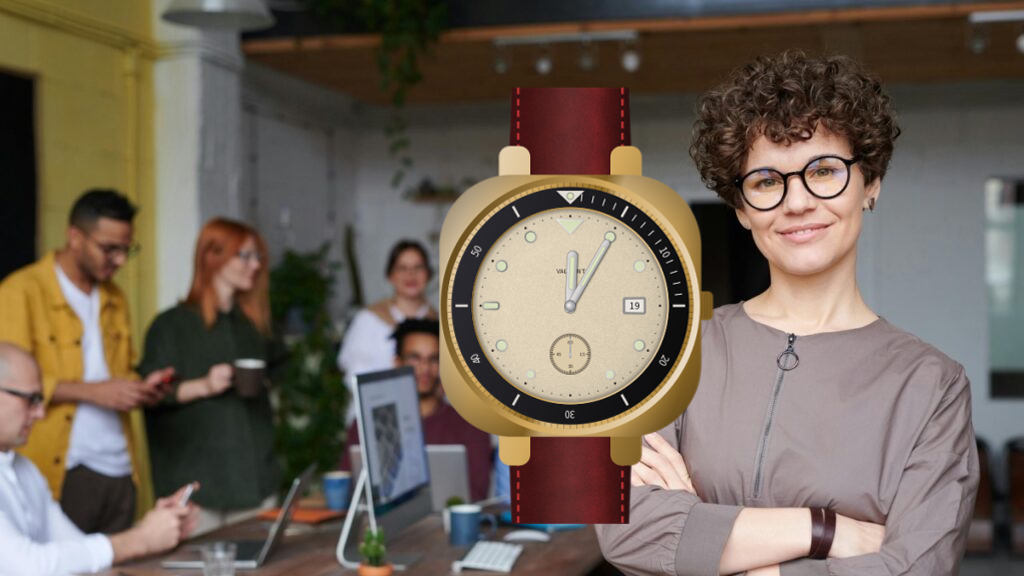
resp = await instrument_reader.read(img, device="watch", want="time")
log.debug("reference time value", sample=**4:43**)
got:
**12:05**
